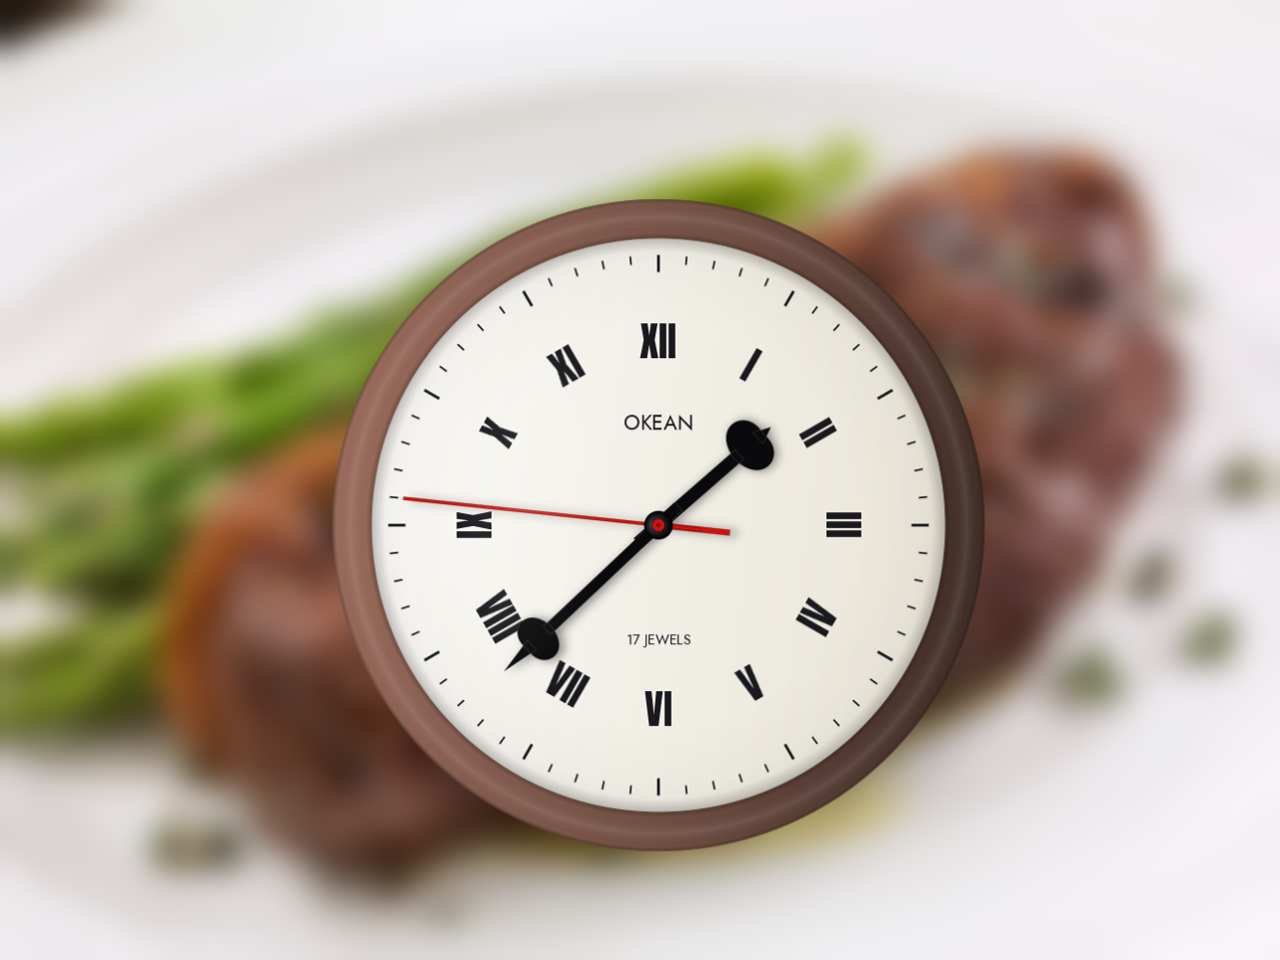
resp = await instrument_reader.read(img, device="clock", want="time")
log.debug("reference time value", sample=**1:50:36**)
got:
**1:37:46**
